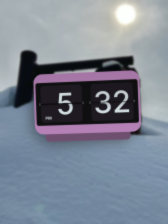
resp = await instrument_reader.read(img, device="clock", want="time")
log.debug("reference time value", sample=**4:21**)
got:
**5:32**
